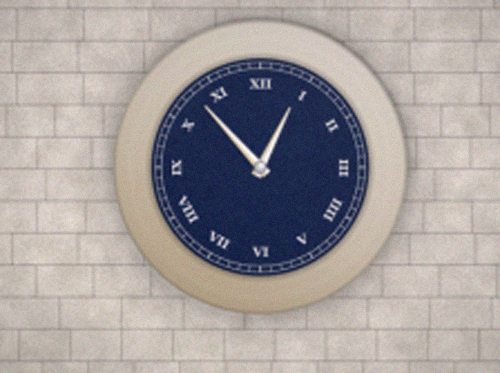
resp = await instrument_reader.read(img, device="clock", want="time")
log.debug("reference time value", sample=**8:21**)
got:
**12:53**
